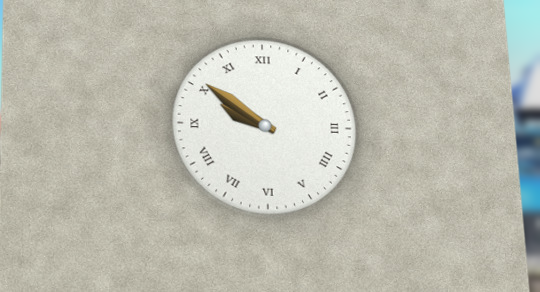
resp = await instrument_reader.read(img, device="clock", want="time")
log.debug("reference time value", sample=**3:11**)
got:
**9:51**
